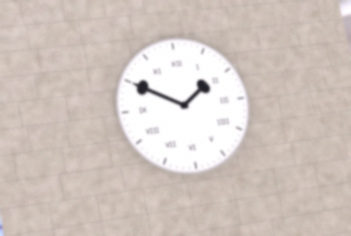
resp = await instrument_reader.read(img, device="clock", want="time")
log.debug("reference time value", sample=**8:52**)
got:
**1:50**
